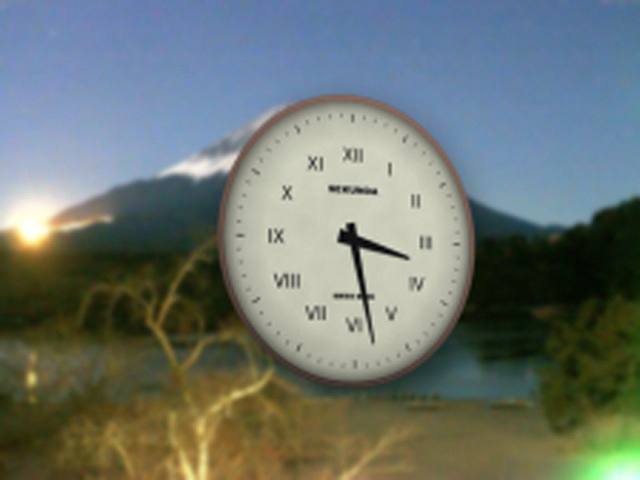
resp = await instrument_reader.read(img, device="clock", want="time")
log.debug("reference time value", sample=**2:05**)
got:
**3:28**
